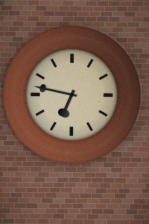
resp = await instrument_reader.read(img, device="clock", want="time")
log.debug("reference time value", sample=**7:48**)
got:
**6:47**
